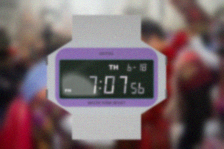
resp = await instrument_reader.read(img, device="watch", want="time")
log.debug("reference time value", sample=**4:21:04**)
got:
**7:07:56**
